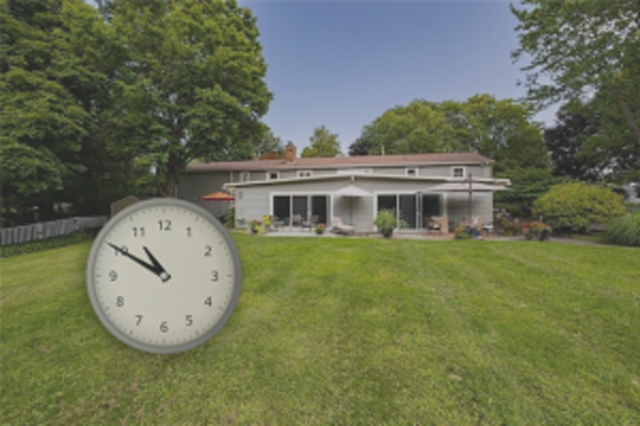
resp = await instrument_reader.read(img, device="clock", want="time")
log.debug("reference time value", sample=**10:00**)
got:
**10:50**
